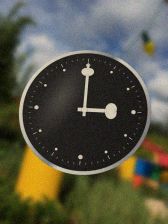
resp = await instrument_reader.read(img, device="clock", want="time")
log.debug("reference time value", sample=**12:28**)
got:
**3:00**
